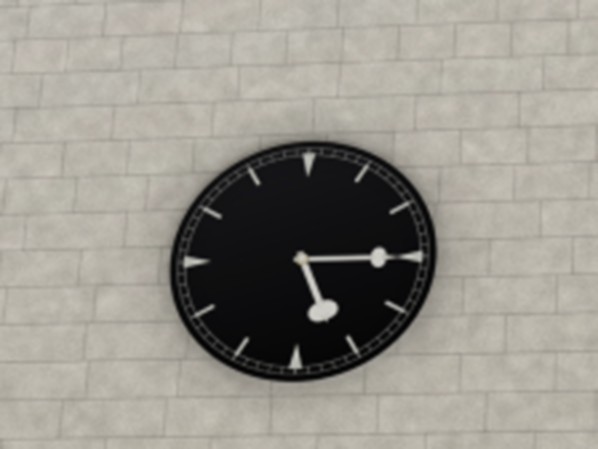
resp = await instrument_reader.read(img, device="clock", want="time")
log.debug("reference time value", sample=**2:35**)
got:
**5:15**
